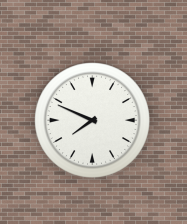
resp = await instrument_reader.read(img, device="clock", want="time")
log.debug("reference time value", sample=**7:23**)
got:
**7:49**
